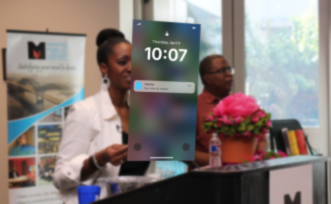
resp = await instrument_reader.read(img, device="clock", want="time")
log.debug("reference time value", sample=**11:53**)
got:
**10:07**
